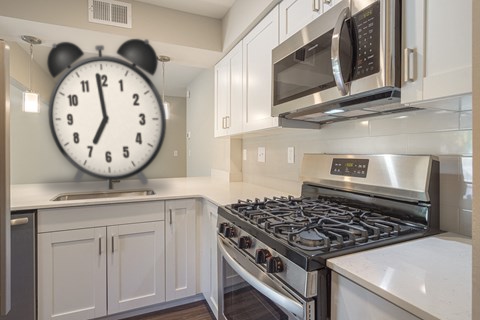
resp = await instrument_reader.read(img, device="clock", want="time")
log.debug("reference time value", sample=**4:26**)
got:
**6:59**
